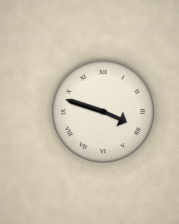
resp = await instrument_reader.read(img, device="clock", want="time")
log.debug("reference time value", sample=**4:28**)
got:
**3:48**
